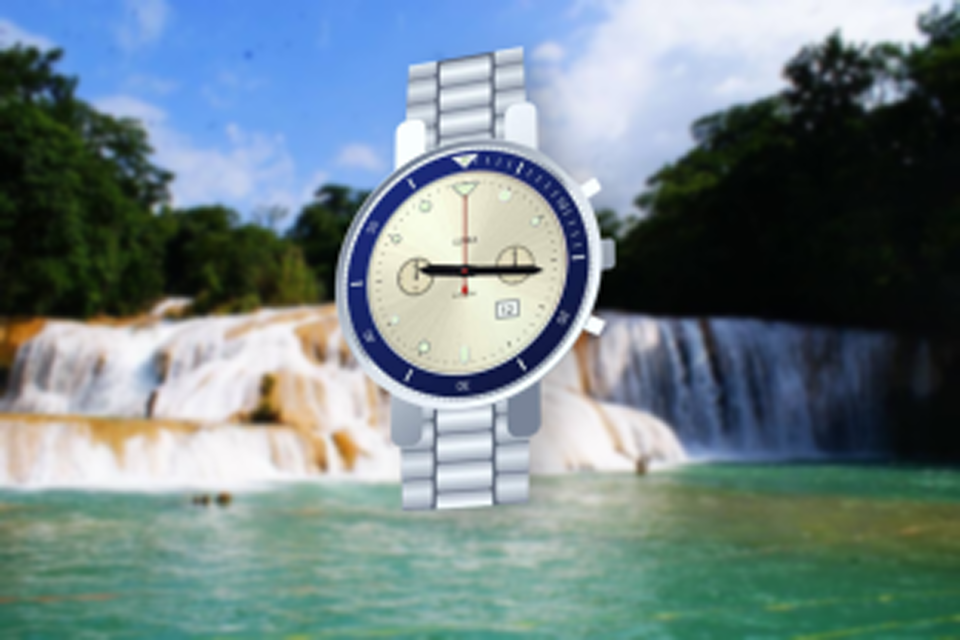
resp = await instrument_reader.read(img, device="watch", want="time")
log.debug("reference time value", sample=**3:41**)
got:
**9:16**
